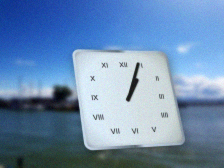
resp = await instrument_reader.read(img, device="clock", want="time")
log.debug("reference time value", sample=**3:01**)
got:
**1:04**
